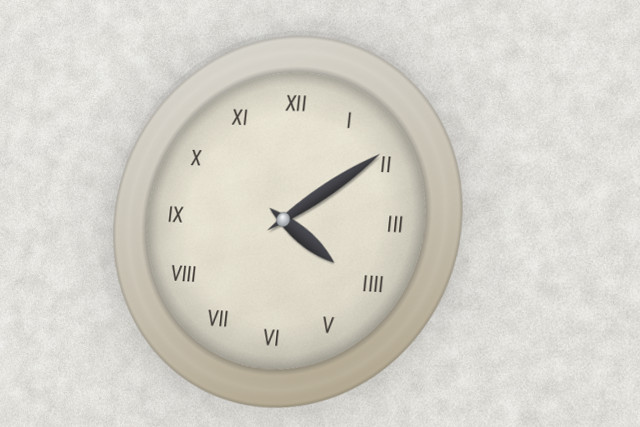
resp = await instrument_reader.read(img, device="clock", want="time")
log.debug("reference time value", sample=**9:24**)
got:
**4:09**
